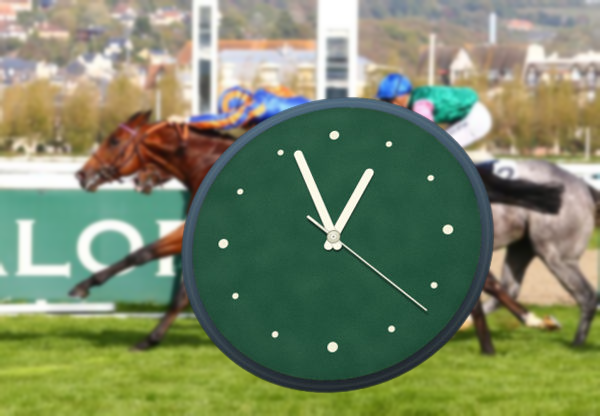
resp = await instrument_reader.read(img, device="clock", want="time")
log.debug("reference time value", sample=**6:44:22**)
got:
**12:56:22**
